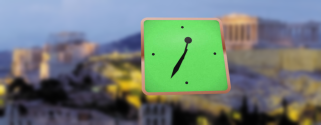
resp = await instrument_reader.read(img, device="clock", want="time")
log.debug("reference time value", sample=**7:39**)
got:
**12:35**
